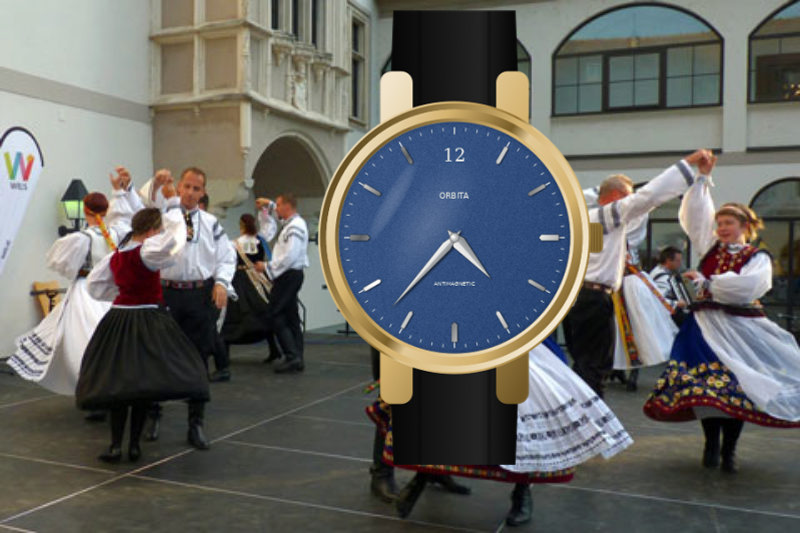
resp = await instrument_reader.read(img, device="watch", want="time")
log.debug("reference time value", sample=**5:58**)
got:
**4:37**
